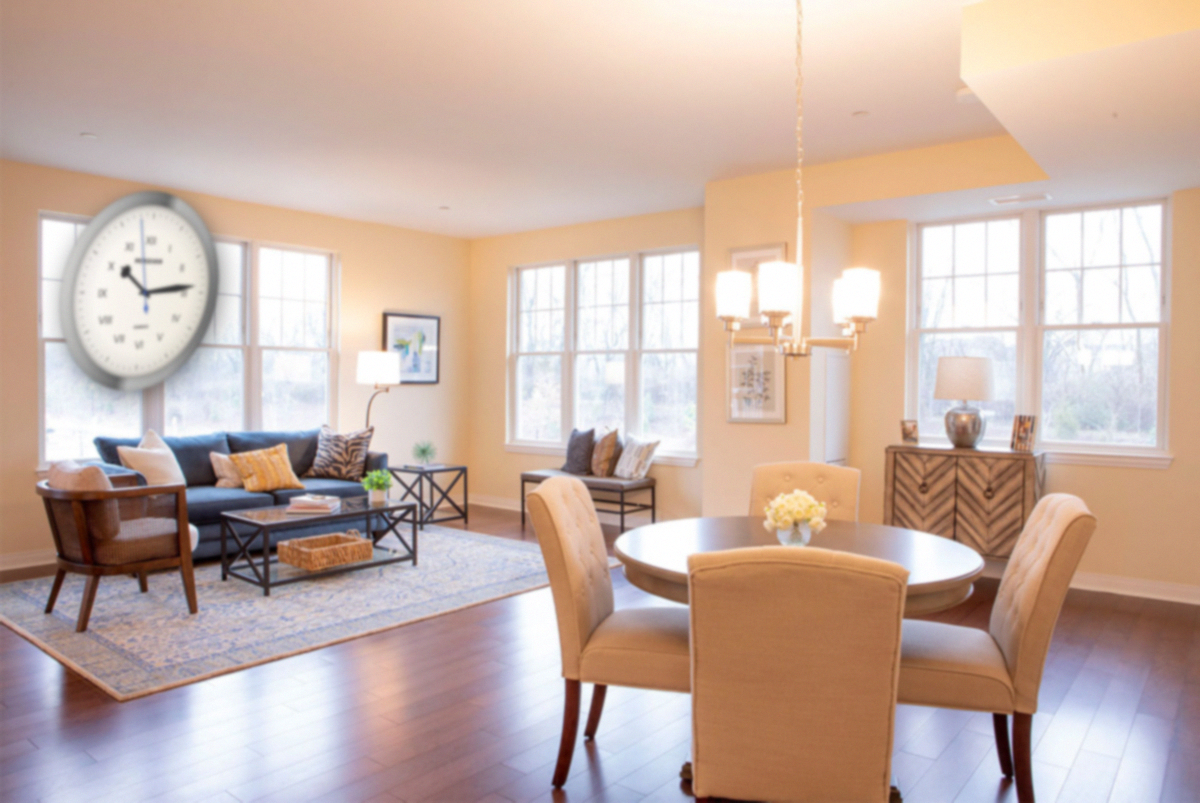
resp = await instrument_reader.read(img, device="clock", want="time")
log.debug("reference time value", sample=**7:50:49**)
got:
**10:13:58**
